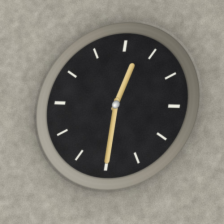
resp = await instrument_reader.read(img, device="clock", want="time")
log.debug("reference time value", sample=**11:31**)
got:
**12:30**
